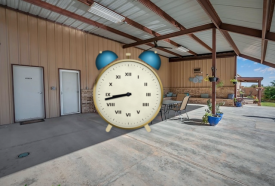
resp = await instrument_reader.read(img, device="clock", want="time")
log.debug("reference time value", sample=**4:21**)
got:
**8:43**
